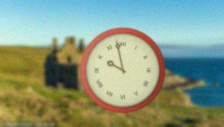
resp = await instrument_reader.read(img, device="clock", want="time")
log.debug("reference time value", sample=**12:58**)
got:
**9:58**
